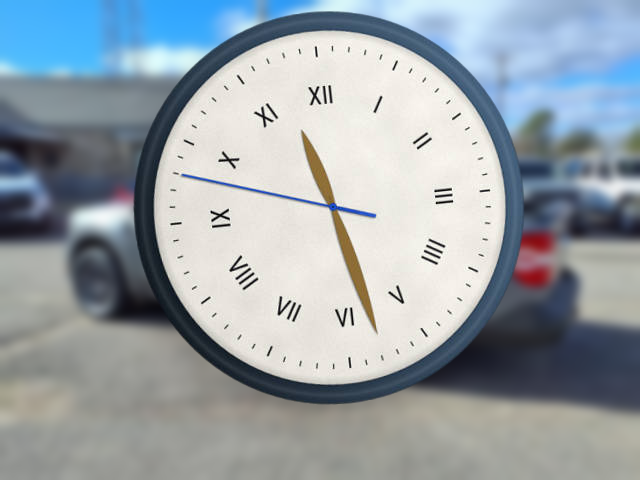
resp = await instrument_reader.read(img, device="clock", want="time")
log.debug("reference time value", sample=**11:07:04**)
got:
**11:27:48**
